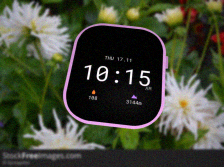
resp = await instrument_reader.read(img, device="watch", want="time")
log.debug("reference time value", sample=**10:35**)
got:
**10:15**
